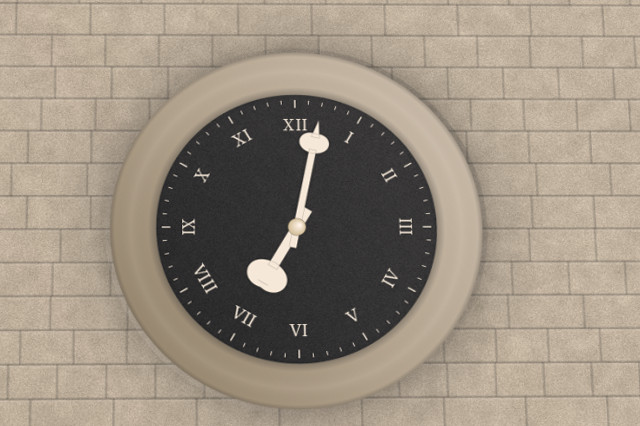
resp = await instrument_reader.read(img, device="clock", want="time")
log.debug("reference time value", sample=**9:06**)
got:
**7:02**
